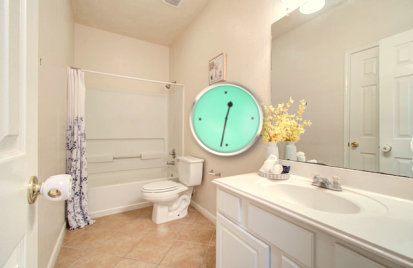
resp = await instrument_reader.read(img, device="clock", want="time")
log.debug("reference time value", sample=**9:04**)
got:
**12:32**
